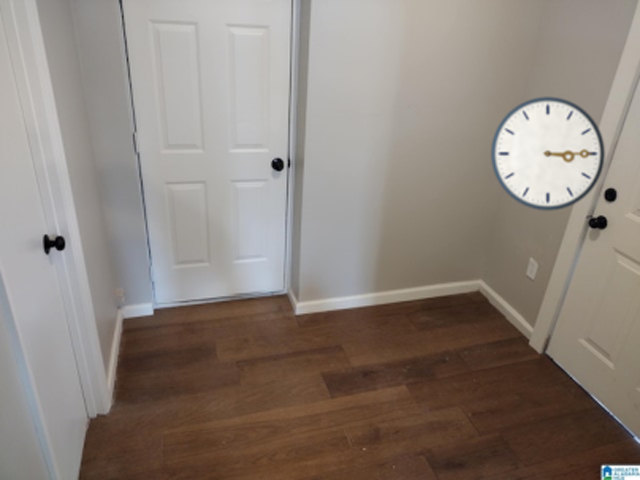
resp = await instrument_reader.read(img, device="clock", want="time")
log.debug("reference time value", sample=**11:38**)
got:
**3:15**
